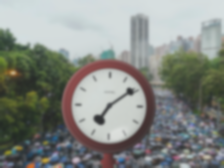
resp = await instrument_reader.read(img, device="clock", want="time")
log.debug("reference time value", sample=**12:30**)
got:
**7:09**
